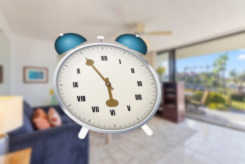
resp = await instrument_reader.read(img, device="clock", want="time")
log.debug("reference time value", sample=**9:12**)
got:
**5:55**
